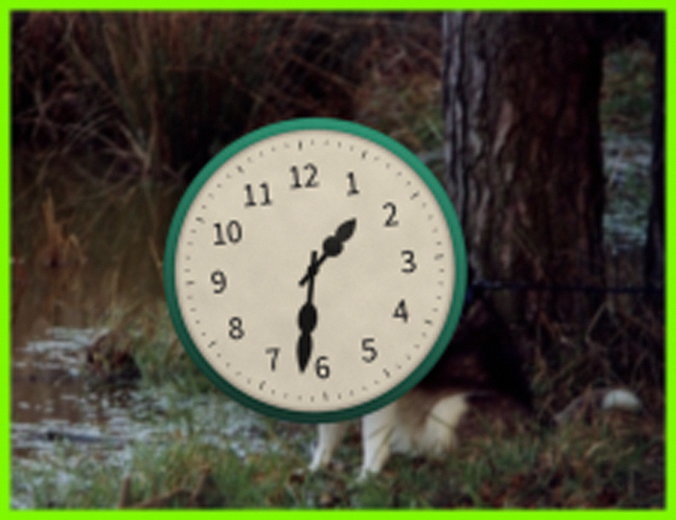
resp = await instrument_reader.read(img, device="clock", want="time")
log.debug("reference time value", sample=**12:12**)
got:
**1:32**
